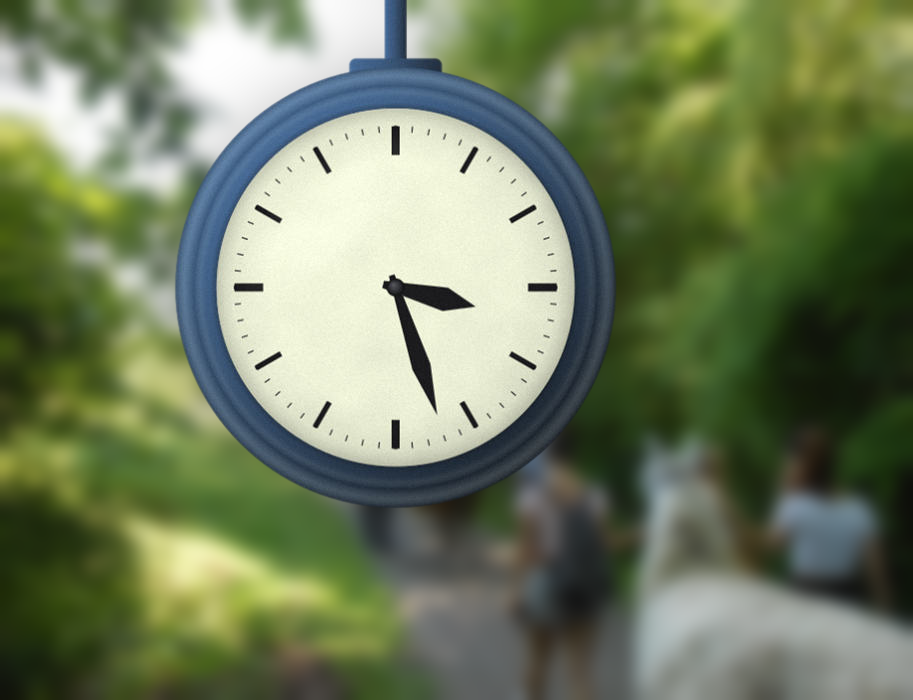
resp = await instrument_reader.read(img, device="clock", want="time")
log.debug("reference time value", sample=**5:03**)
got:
**3:27**
